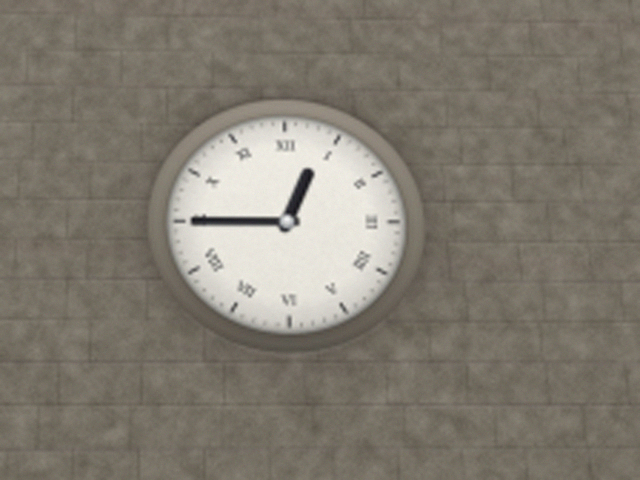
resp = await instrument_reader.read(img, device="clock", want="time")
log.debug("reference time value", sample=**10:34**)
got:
**12:45**
